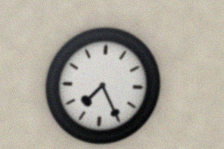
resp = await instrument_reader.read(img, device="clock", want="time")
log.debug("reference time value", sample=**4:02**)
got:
**7:25**
